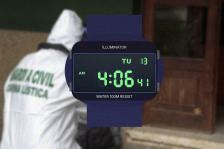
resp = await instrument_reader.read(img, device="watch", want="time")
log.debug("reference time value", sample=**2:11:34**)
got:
**4:06:41**
